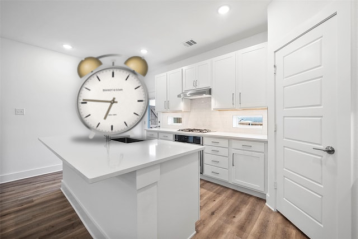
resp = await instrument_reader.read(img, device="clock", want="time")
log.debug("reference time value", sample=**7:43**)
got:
**6:46**
